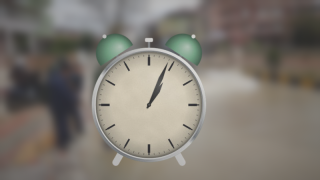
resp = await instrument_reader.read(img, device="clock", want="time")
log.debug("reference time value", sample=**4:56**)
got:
**1:04**
